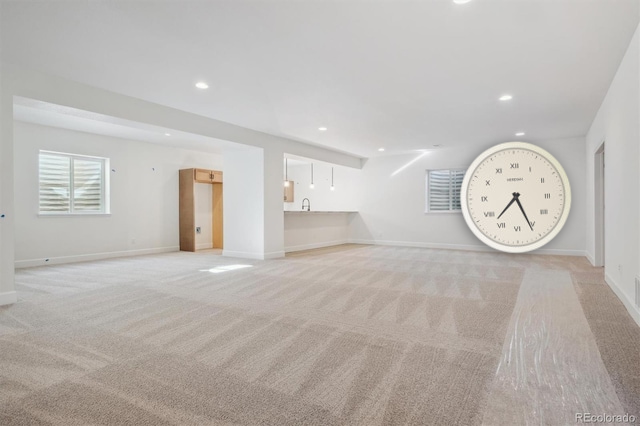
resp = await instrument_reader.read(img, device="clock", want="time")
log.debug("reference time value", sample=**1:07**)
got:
**7:26**
